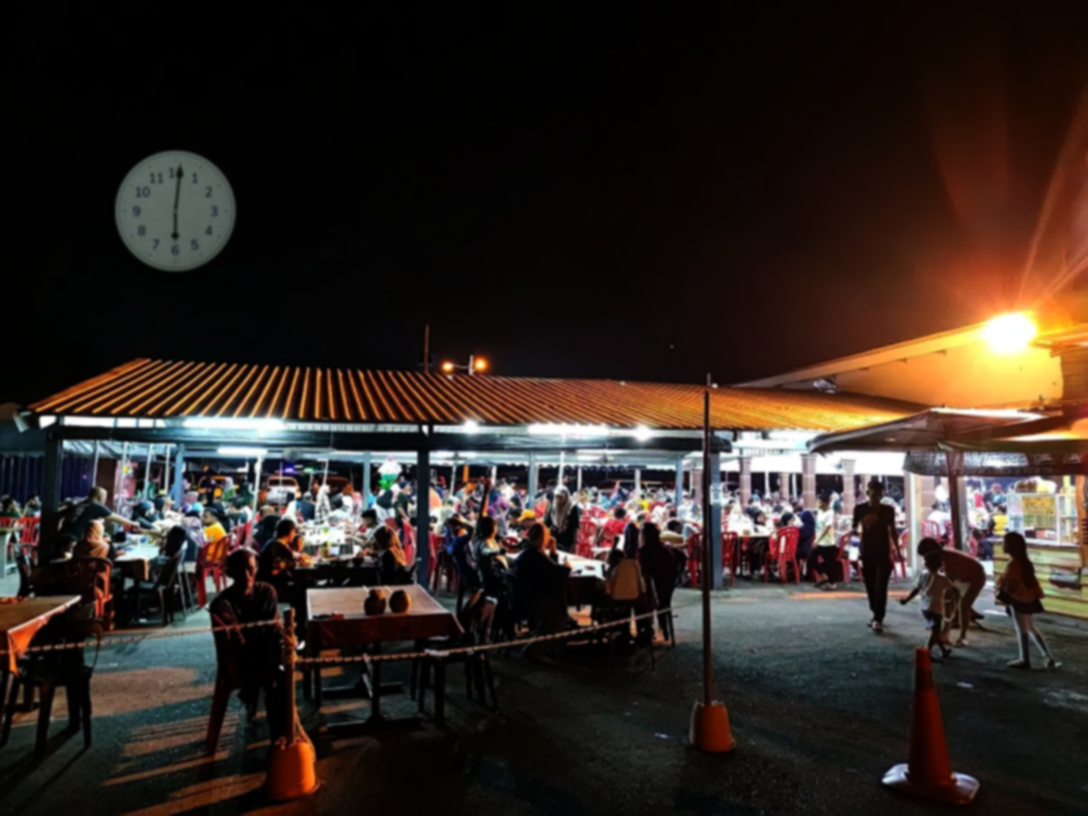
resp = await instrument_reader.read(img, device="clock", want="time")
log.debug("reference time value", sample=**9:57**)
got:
**6:01**
